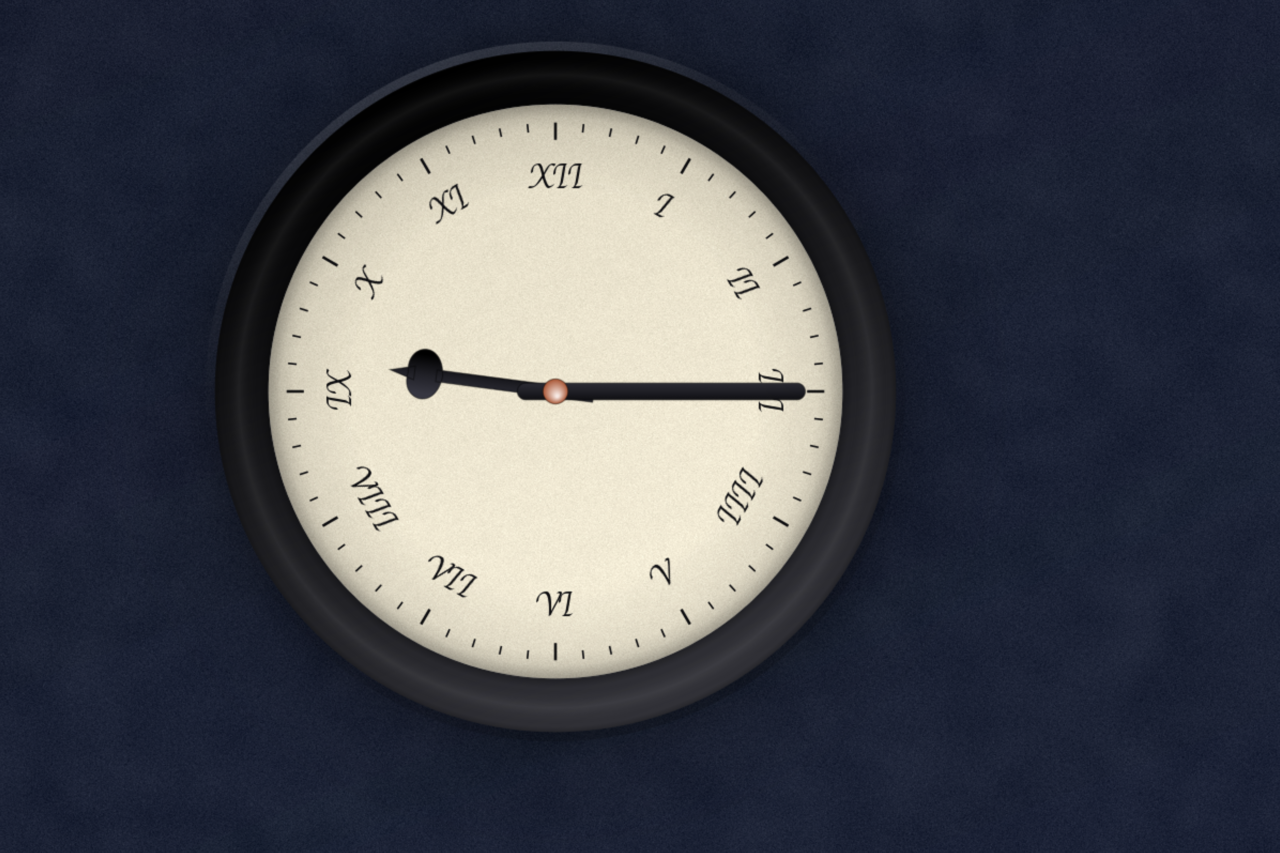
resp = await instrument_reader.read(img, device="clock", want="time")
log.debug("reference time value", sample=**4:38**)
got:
**9:15**
